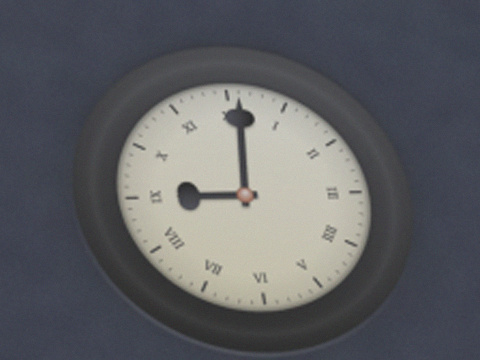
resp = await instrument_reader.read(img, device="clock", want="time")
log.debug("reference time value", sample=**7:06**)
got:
**9:01**
